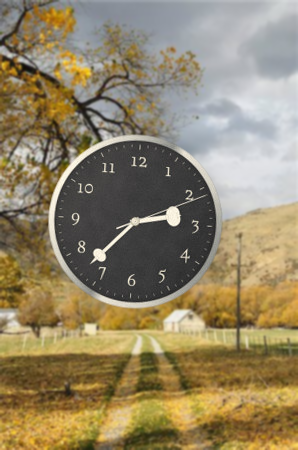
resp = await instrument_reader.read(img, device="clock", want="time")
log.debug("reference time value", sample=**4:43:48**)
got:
**2:37:11**
